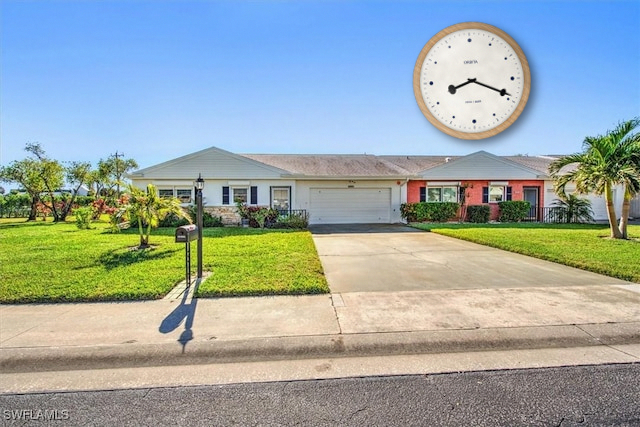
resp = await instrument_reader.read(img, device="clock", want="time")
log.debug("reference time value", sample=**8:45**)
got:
**8:19**
